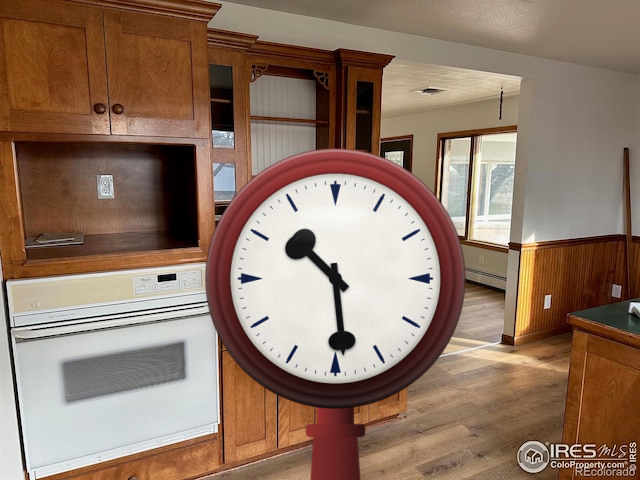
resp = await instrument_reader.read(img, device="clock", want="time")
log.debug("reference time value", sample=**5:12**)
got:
**10:29**
